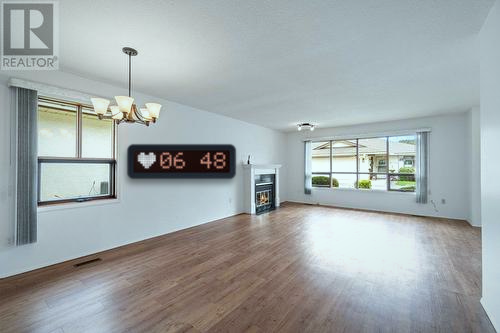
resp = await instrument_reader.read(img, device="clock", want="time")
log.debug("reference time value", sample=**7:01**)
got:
**6:48**
